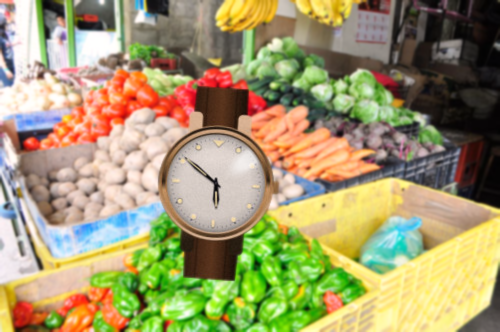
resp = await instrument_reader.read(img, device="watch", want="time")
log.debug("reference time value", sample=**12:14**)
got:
**5:51**
